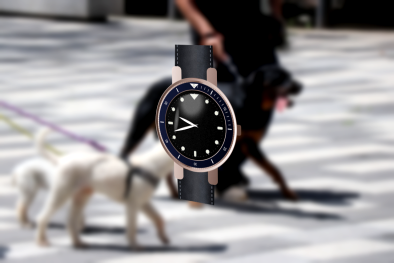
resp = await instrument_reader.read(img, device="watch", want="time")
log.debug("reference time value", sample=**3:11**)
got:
**9:42**
